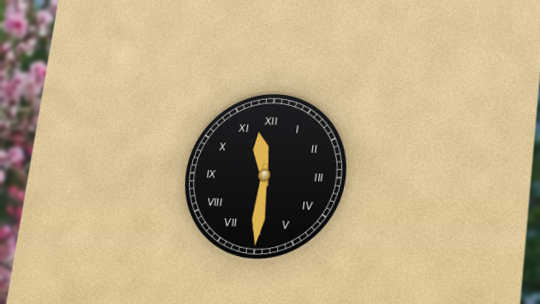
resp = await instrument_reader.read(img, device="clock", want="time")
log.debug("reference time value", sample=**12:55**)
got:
**11:30**
